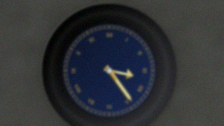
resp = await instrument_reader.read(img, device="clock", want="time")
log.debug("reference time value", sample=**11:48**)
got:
**3:24**
